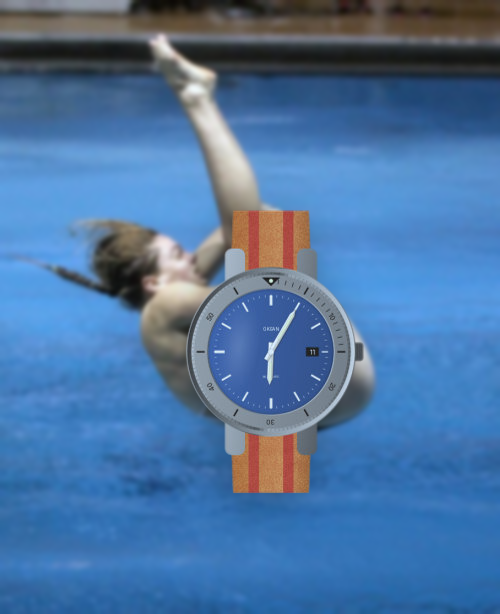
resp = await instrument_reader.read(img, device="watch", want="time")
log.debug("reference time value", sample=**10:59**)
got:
**6:05**
